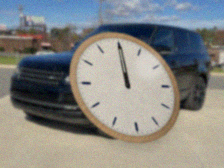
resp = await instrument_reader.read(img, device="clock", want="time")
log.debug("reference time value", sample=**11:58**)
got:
**12:00**
